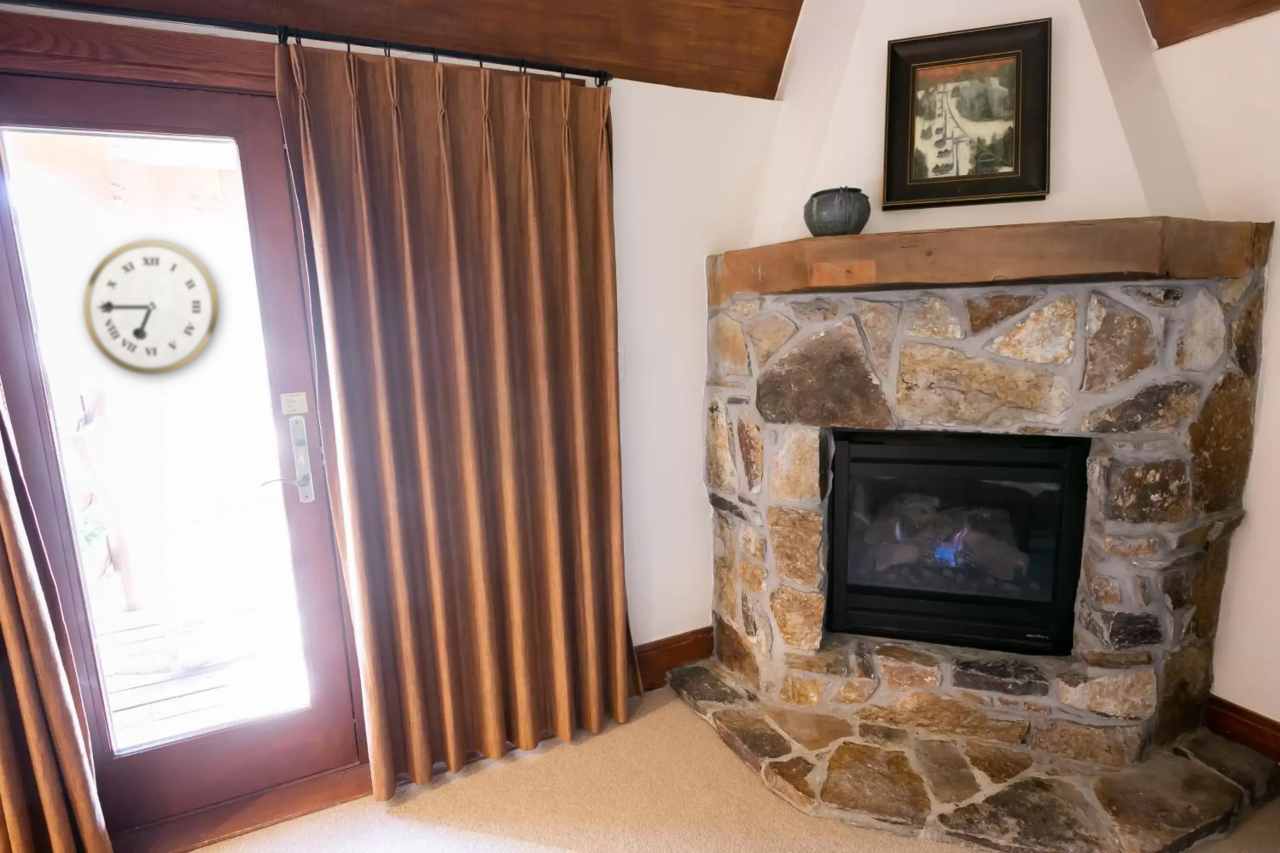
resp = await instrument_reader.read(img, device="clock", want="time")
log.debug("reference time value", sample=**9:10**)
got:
**6:45**
